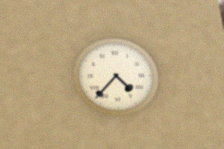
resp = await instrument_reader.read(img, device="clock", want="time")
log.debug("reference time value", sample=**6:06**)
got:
**4:37**
